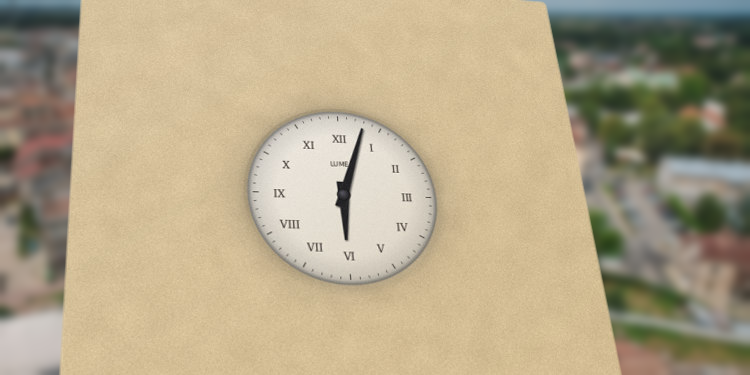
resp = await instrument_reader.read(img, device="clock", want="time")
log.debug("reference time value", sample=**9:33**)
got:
**6:03**
